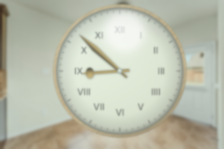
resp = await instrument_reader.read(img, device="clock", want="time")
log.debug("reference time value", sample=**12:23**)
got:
**8:52**
